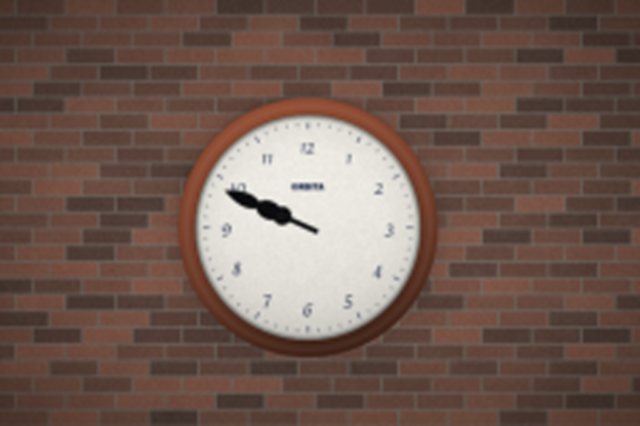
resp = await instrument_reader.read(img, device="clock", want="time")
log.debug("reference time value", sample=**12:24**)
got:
**9:49**
